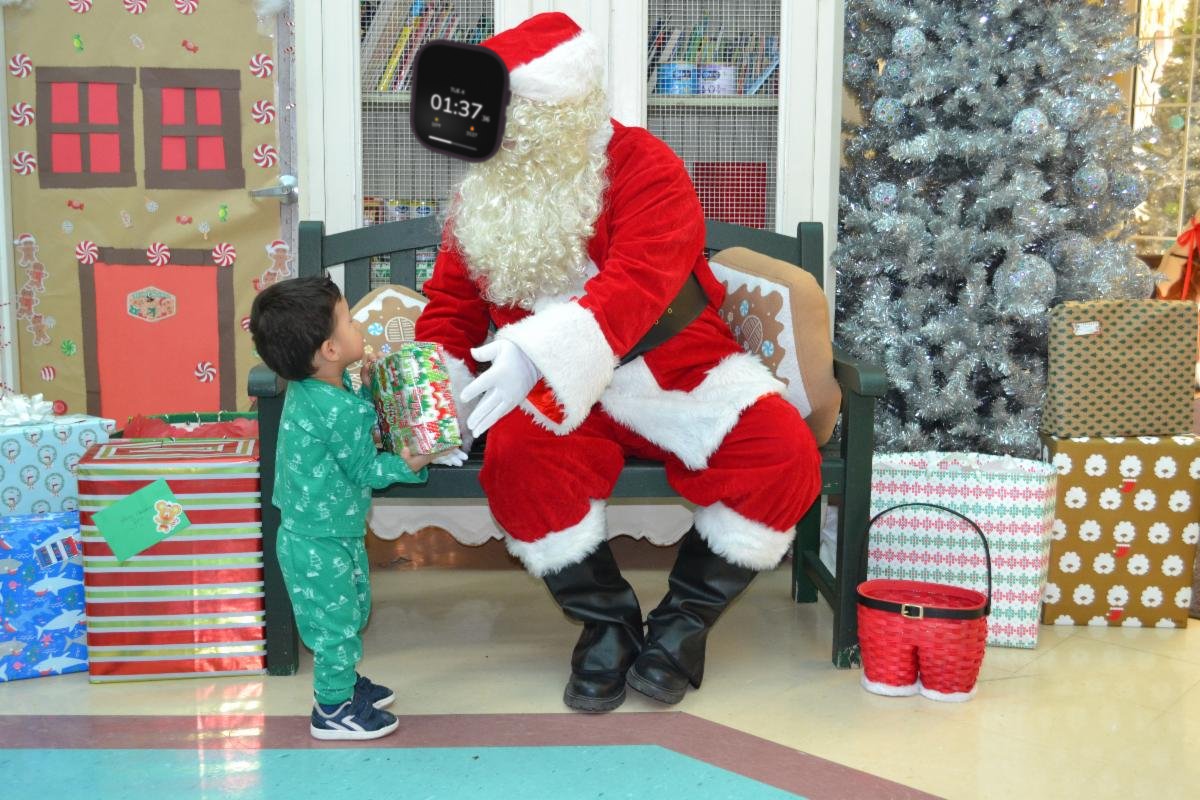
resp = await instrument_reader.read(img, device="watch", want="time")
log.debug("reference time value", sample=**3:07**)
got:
**1:37**
